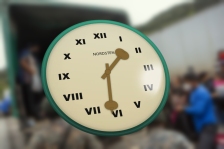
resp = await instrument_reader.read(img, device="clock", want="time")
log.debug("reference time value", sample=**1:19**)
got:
**1:31**
